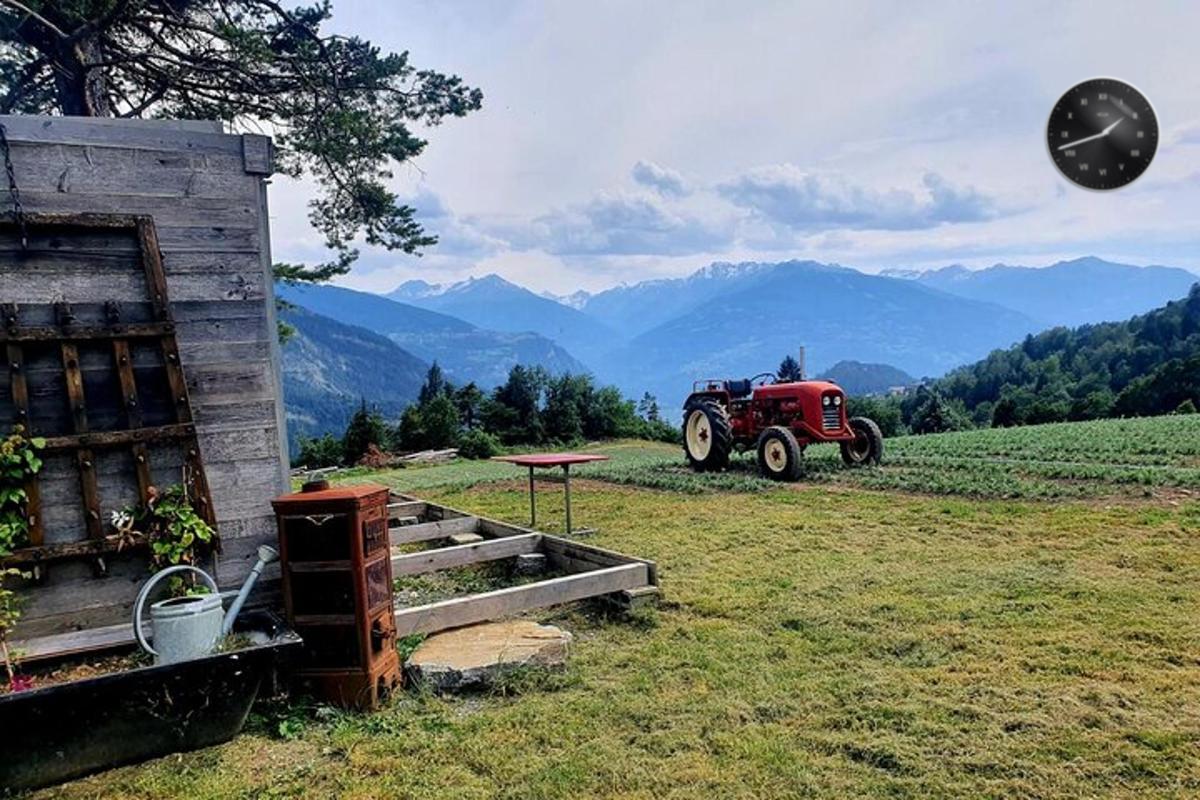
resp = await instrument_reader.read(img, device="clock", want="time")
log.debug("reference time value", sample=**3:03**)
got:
**1:42**
